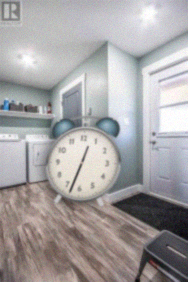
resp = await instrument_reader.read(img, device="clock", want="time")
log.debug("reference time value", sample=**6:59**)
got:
**12:33**
